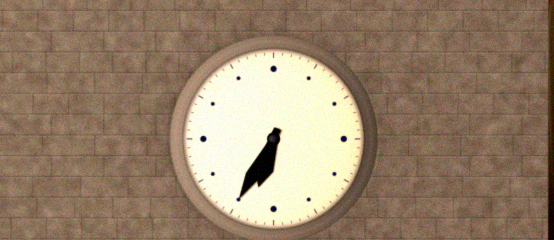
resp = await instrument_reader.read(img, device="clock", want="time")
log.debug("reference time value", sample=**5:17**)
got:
**6:35**
